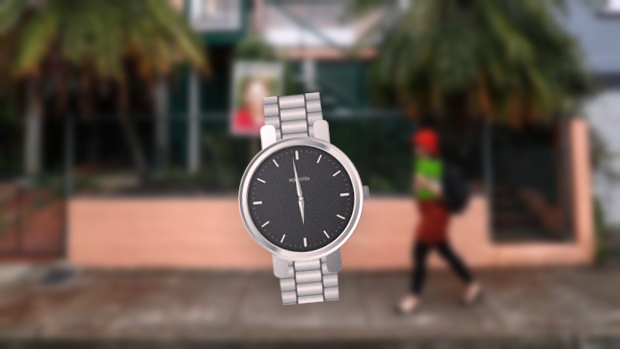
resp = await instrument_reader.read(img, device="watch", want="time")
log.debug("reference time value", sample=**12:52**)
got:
**5:59**
